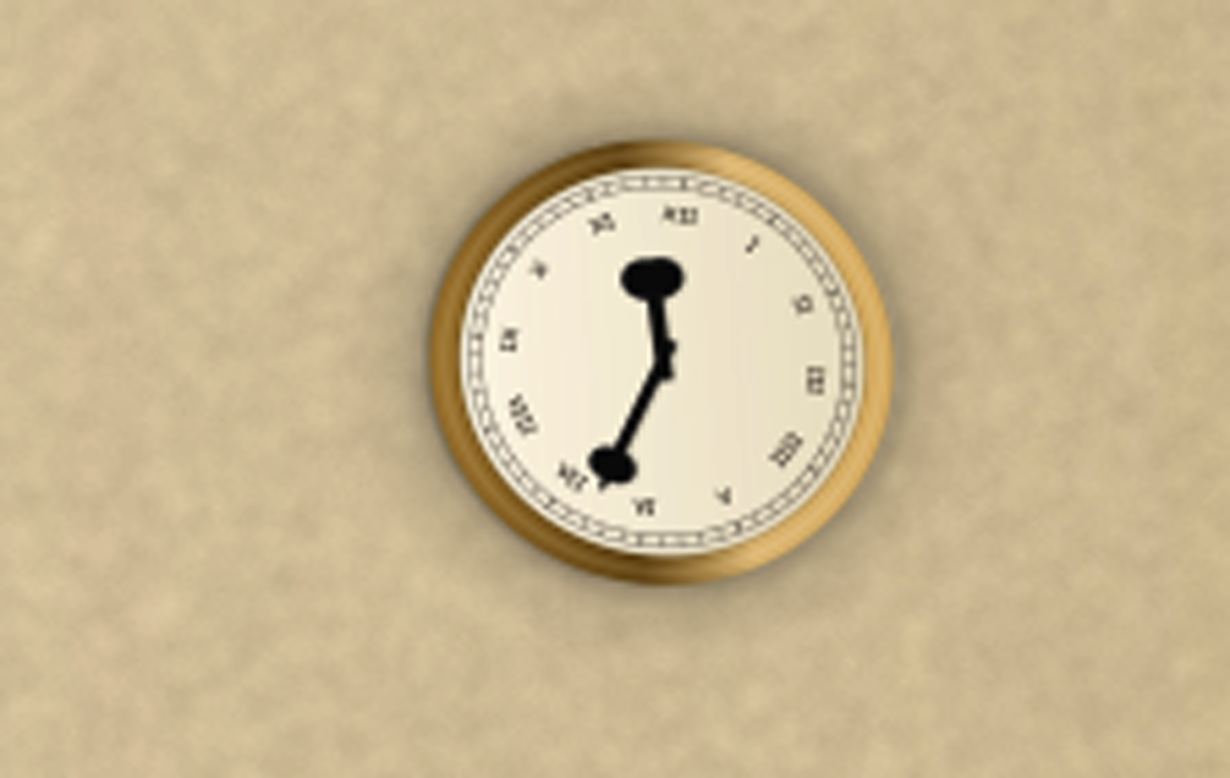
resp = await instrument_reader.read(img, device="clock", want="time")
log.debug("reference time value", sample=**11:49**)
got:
**11:33**
